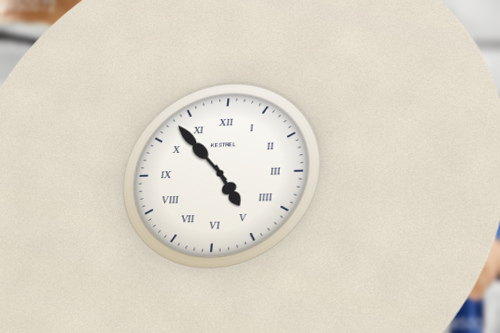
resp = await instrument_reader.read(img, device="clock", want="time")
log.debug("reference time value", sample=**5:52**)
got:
**4:53**
